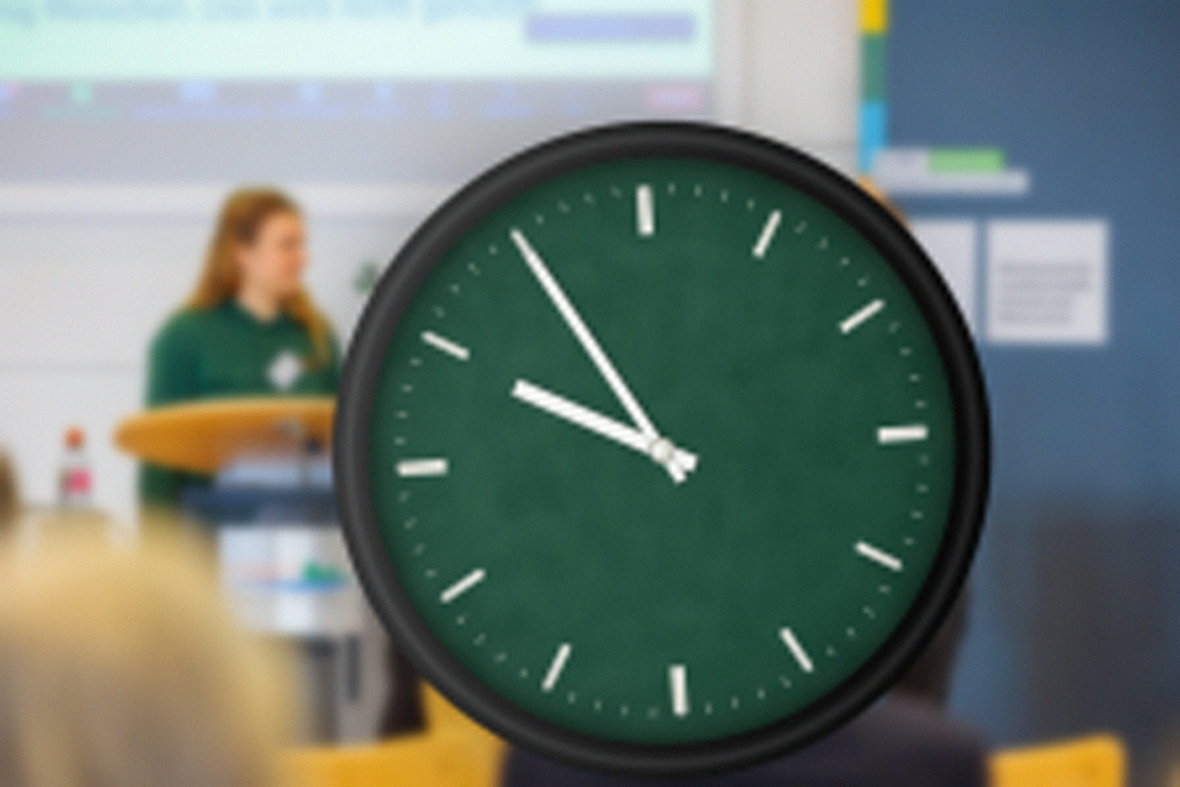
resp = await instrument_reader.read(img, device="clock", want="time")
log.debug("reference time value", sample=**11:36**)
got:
**9:55**
